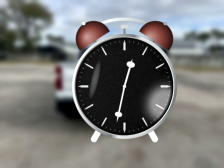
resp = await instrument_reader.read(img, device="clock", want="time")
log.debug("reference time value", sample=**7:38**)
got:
**12:32**
